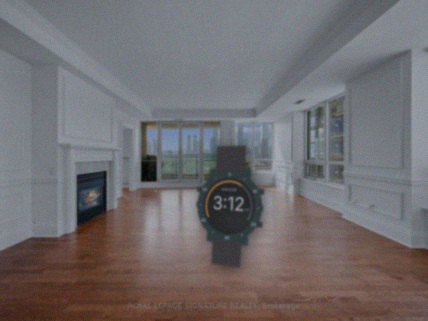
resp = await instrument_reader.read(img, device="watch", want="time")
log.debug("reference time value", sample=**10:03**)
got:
**3:12**
